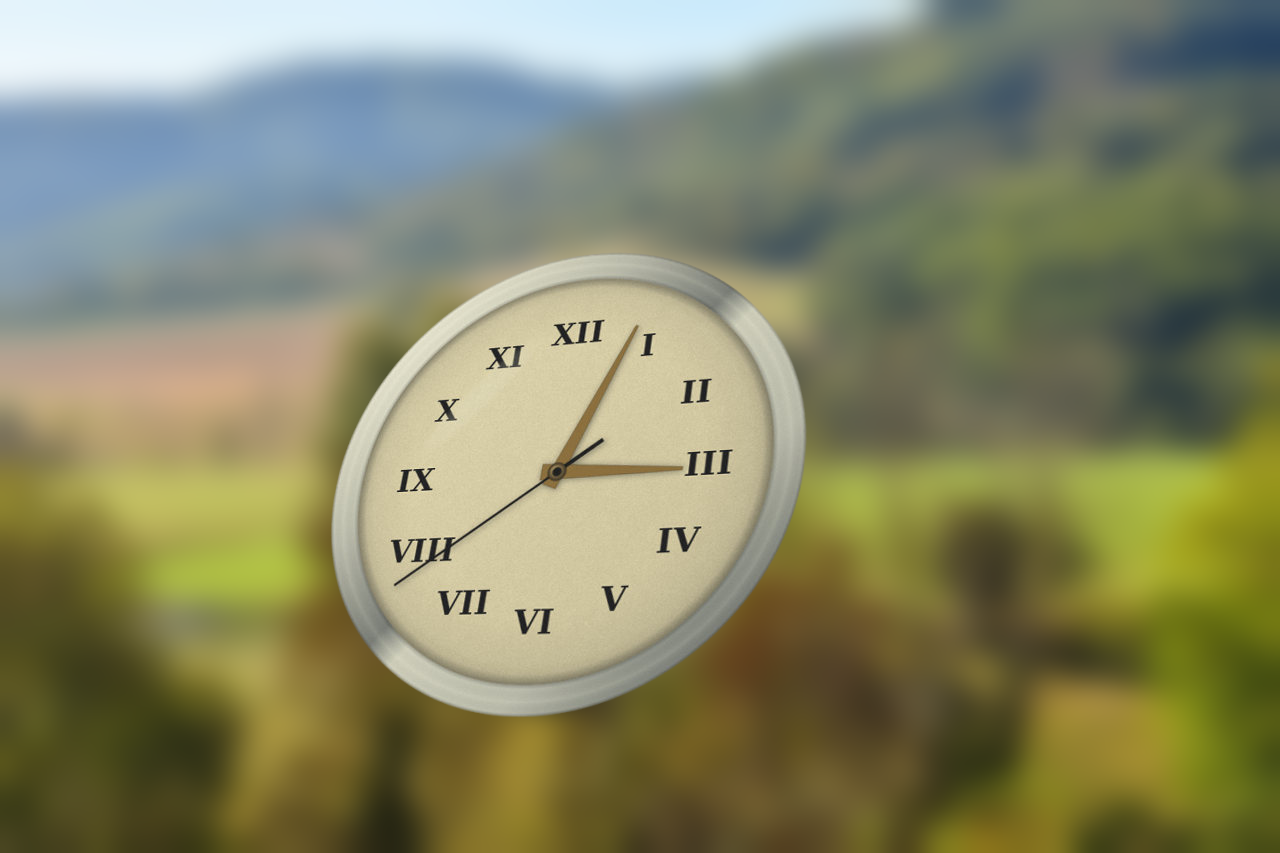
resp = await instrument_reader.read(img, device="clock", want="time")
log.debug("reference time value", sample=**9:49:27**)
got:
**3:03:39**
